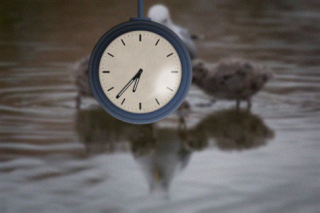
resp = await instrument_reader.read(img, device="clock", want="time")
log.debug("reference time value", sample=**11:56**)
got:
**6:37**
